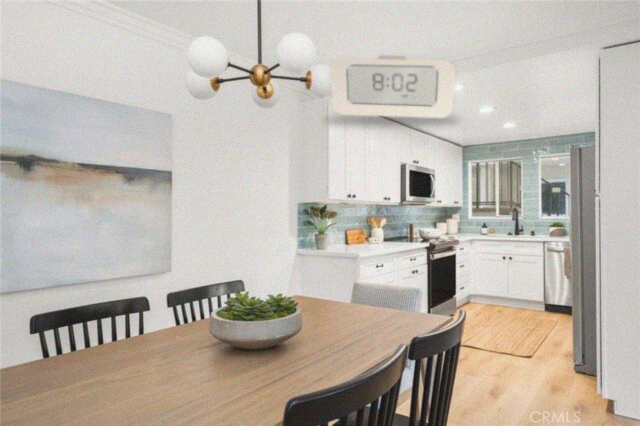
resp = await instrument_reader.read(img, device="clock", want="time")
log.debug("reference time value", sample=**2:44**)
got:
**8:02**
